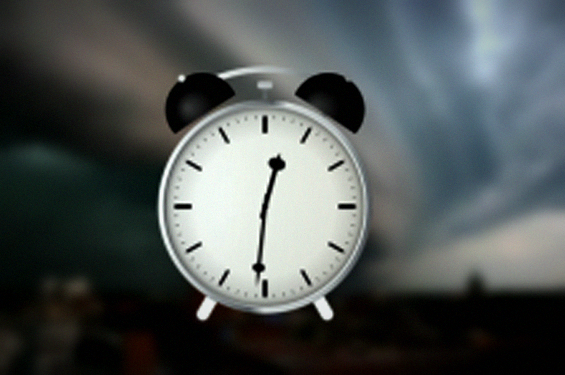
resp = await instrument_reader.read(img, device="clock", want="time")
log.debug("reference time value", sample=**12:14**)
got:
**12:31**
